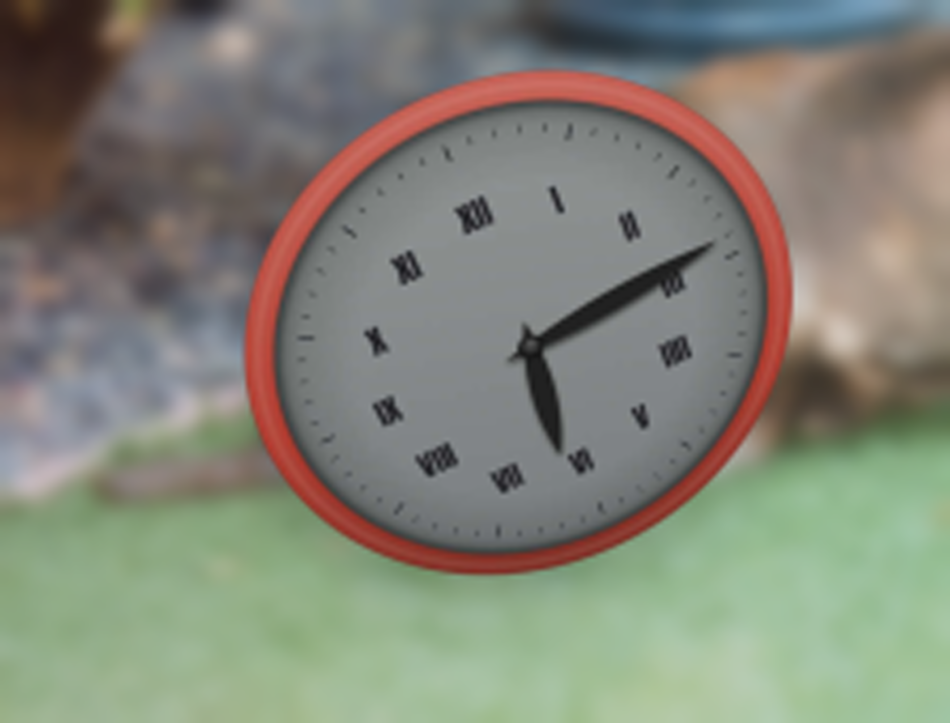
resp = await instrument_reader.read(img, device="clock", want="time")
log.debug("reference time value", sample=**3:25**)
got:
**6:14**
